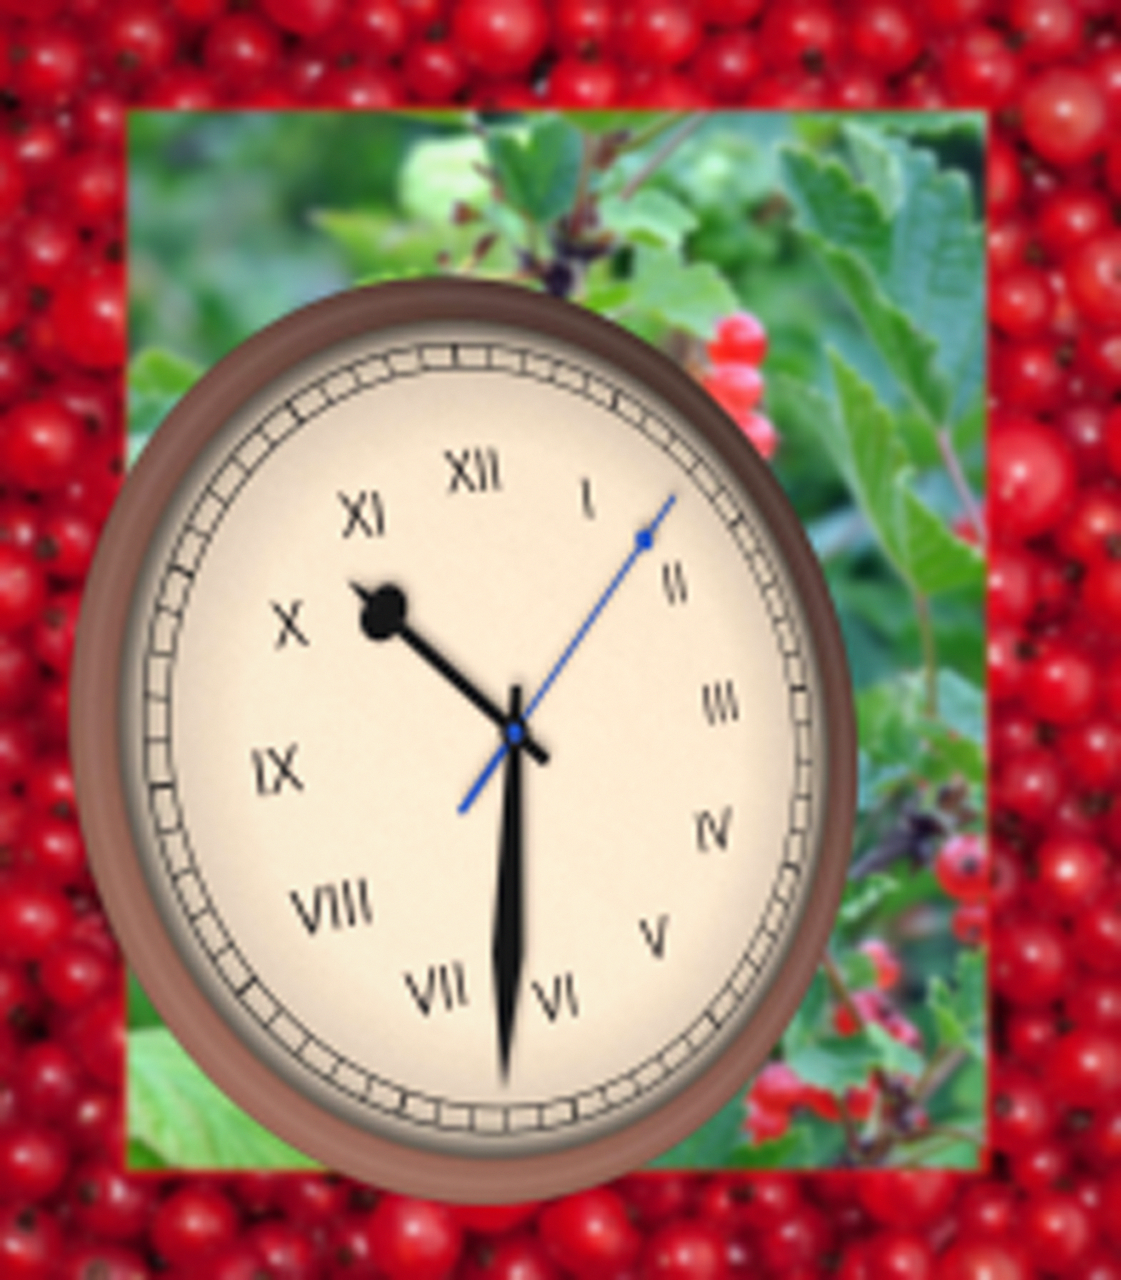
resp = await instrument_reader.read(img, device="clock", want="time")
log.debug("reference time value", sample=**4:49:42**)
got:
**10:32:08**
